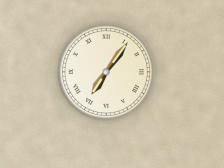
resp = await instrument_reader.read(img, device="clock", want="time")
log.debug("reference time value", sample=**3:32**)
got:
**7:06**
